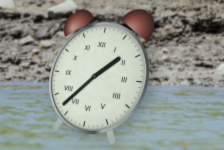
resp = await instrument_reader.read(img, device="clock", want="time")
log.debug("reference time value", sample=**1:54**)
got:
**1:37**
